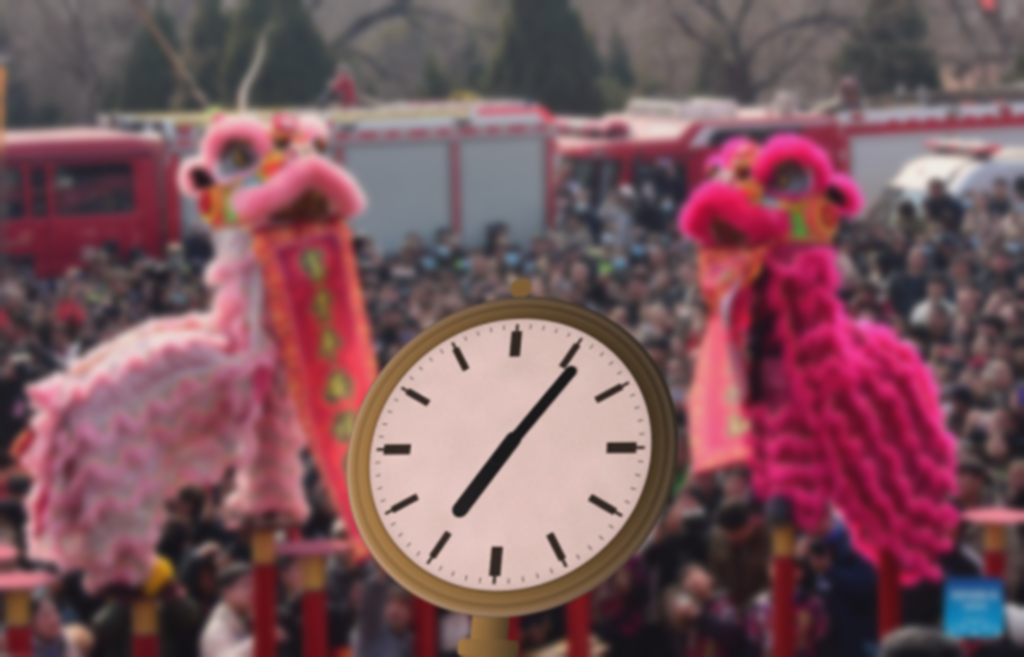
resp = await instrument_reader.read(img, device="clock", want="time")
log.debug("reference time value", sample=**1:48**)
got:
**7:06**
